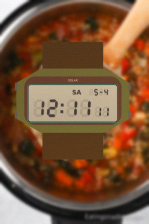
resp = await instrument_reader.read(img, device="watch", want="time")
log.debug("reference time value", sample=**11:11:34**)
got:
**12:11:11**
